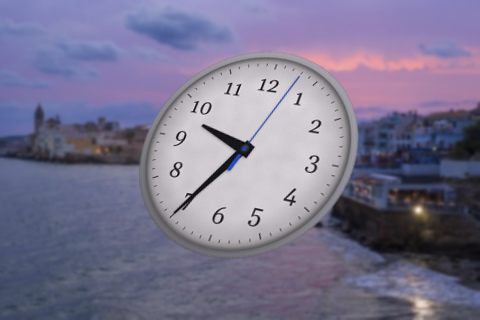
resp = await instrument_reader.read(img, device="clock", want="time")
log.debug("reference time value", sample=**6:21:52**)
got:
**9:35:03**
